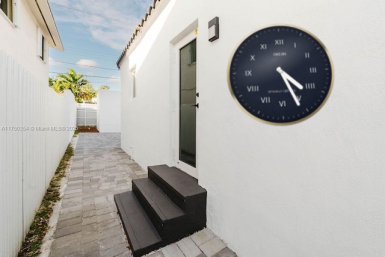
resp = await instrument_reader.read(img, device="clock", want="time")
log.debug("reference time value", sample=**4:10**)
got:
**4:26**
